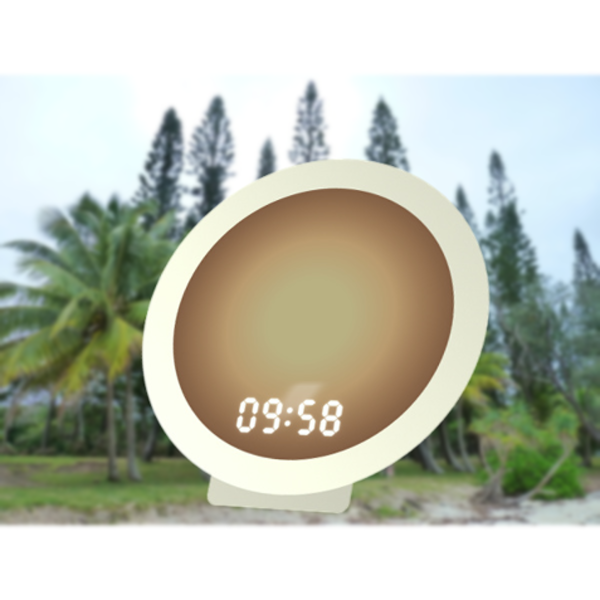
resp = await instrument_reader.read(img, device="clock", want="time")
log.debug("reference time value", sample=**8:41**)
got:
**9:58**
